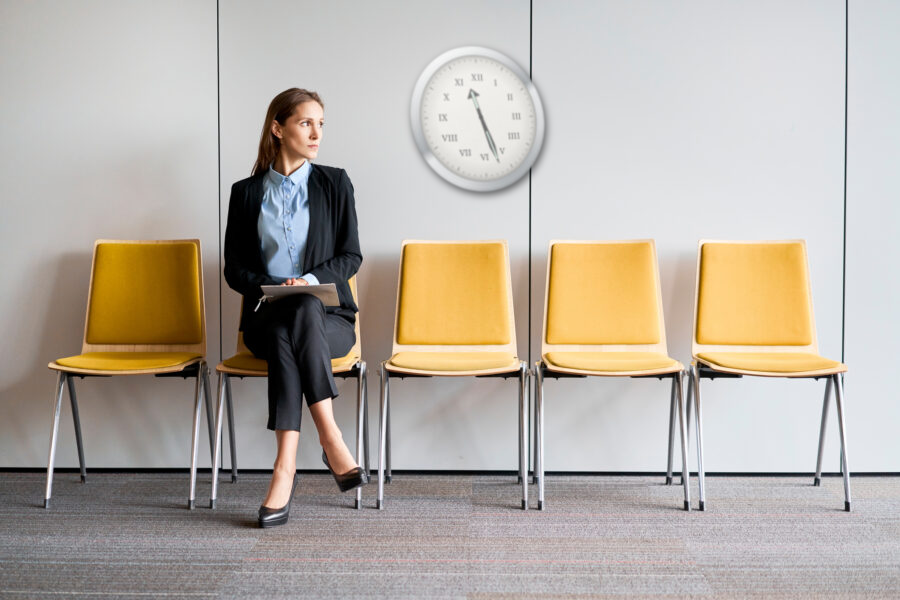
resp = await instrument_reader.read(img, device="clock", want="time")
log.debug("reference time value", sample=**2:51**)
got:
**11:27**
